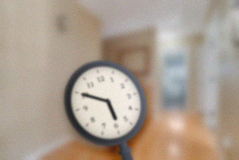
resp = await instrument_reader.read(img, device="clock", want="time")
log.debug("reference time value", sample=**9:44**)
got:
**5:50**
